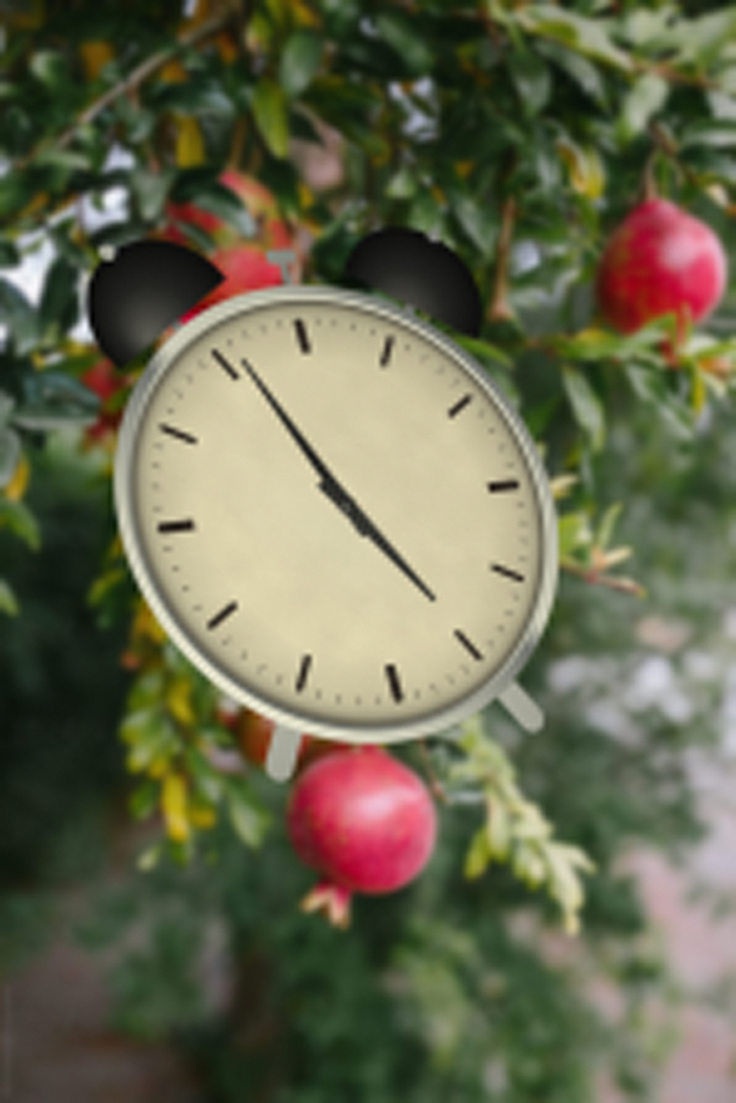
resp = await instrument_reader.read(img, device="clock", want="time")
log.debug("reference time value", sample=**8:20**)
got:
**4:56**
